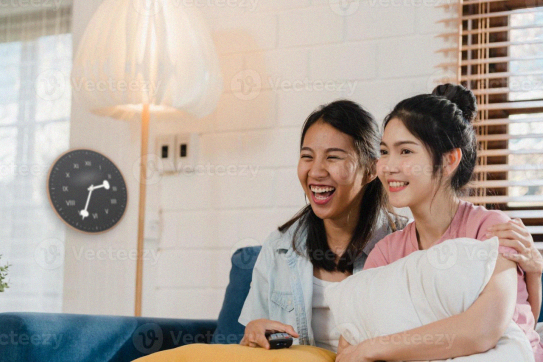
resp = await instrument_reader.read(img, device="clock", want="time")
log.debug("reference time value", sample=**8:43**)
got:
**2:34**
